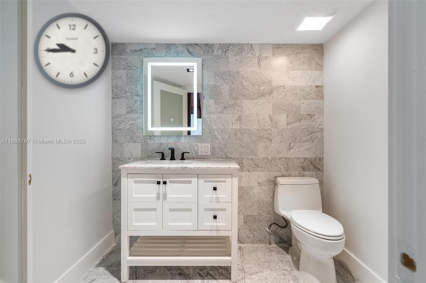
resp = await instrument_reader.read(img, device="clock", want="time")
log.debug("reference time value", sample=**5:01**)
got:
**9:45**
